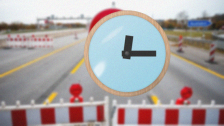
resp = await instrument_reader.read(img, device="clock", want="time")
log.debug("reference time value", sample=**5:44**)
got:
**12:15**
